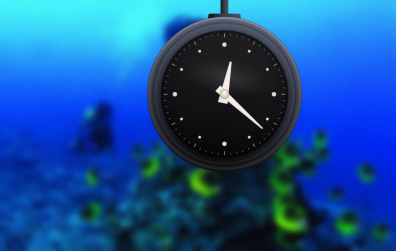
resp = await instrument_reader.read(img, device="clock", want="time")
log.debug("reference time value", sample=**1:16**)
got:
**12:22**
